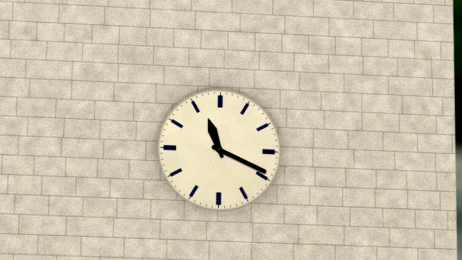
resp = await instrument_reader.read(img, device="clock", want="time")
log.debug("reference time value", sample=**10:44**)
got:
**11:19**
